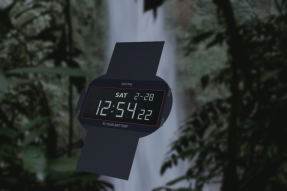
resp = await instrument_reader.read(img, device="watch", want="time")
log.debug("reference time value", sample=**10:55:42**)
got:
**12:54:22**
